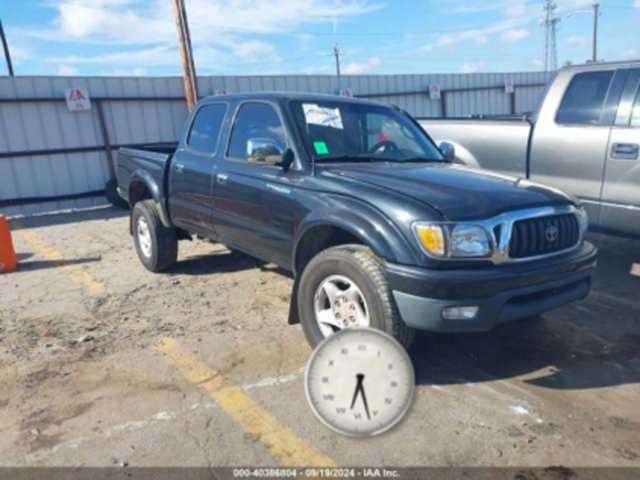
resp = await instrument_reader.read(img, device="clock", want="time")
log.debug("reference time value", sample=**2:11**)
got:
**6:27**
